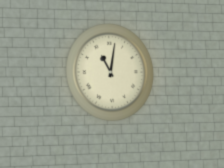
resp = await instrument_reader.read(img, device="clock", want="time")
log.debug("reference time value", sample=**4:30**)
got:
**11:02**
